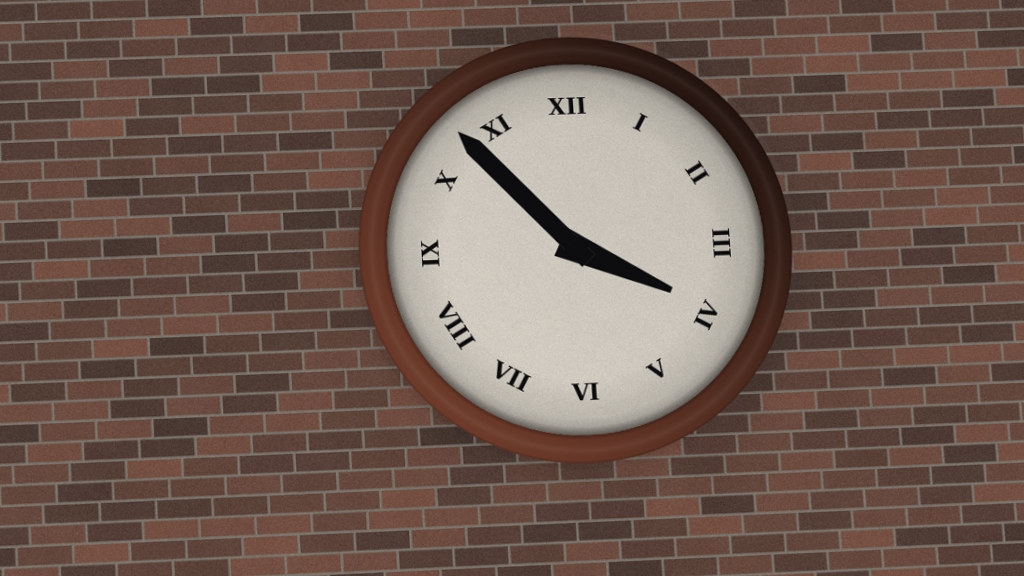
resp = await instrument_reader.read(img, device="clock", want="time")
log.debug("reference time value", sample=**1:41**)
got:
**3:53**
